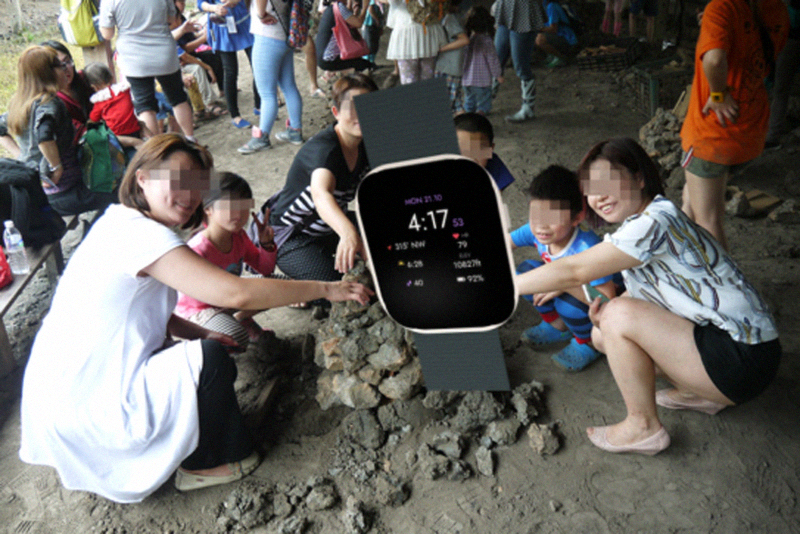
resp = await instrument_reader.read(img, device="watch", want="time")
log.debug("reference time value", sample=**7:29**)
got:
**4:17**
